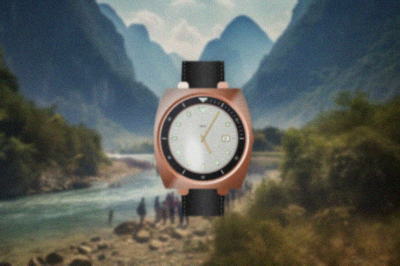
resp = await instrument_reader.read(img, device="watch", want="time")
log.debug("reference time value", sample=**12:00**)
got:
**5:05**
